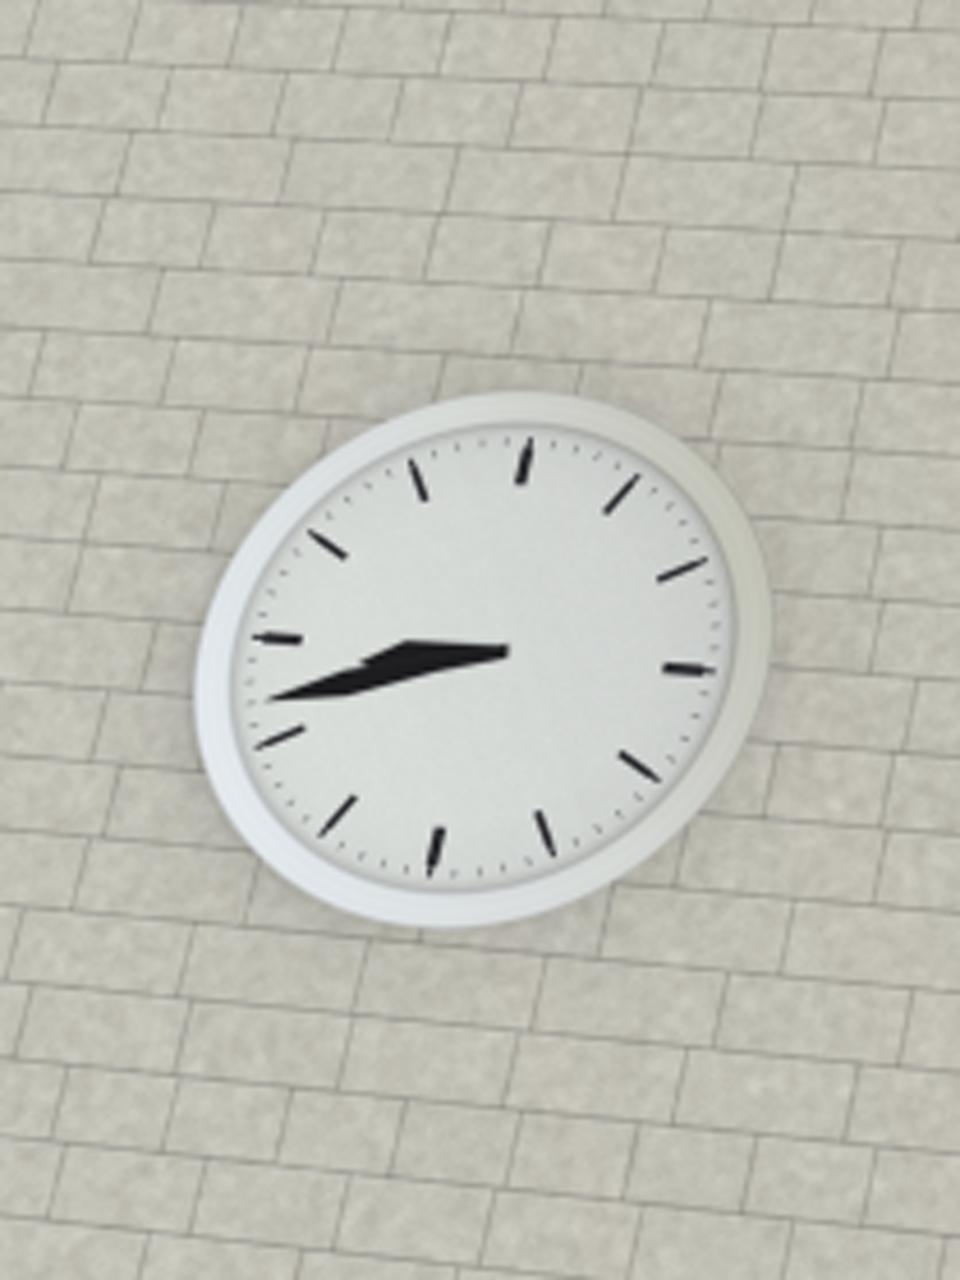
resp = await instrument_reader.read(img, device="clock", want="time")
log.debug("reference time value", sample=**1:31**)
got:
**8:42**
